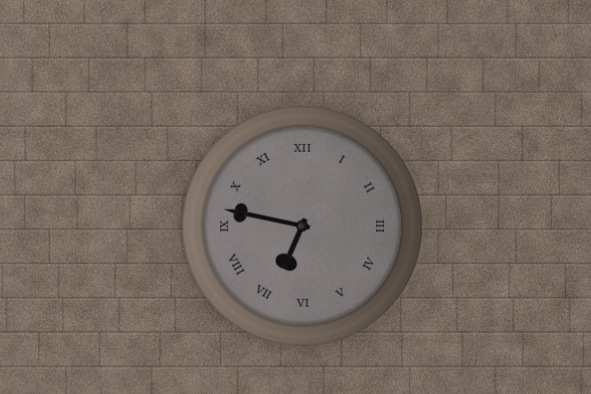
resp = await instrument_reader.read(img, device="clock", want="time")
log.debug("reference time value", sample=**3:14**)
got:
**6:47**
